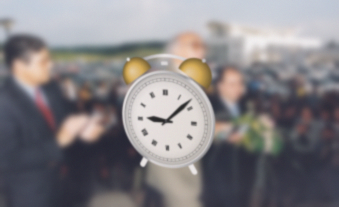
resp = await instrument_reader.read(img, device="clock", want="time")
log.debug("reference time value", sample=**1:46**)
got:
**9:08**
